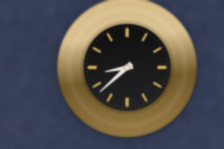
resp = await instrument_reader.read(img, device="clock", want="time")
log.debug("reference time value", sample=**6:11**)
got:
**8:38**
